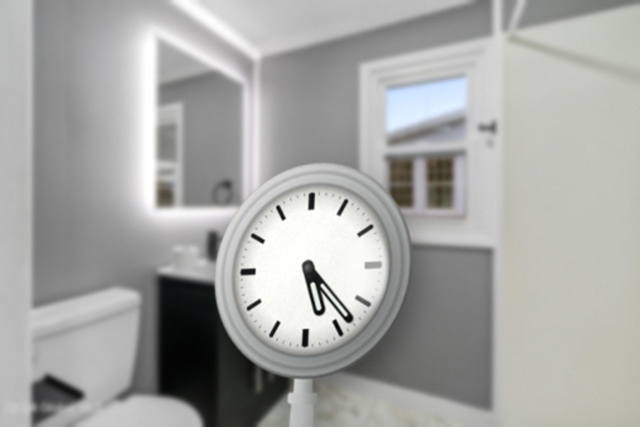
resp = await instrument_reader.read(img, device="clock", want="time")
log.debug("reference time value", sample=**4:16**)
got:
**5:23**
